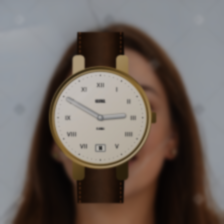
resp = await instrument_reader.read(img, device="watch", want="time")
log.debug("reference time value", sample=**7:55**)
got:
**2:50**
